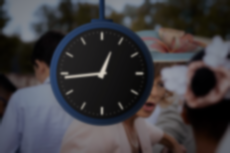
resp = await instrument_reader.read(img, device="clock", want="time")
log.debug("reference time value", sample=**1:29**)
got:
**12:44**
